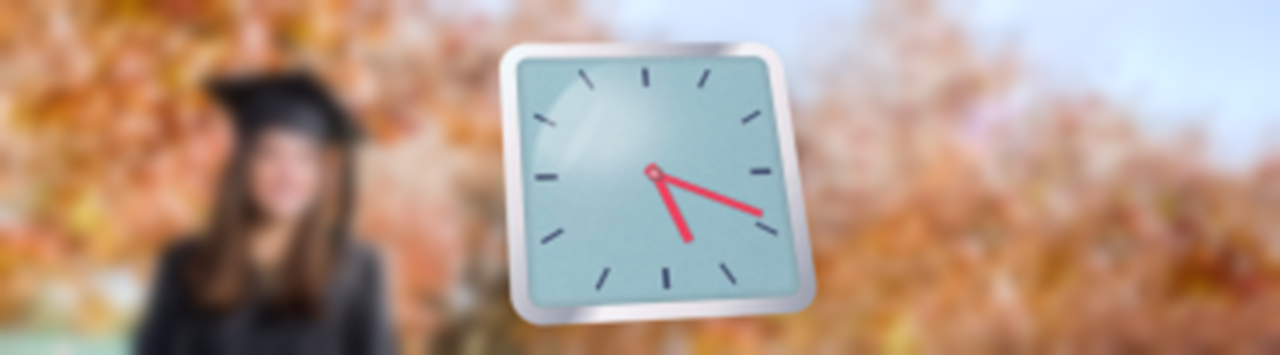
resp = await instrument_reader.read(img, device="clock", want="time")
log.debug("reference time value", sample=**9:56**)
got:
**5:19**
